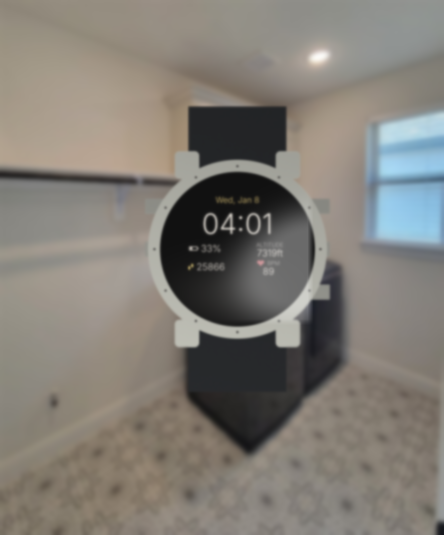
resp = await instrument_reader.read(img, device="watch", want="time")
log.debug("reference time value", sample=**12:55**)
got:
**4:01**
